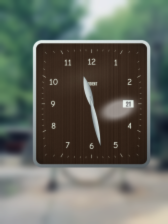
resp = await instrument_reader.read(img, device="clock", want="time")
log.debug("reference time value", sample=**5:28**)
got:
**11:28**
